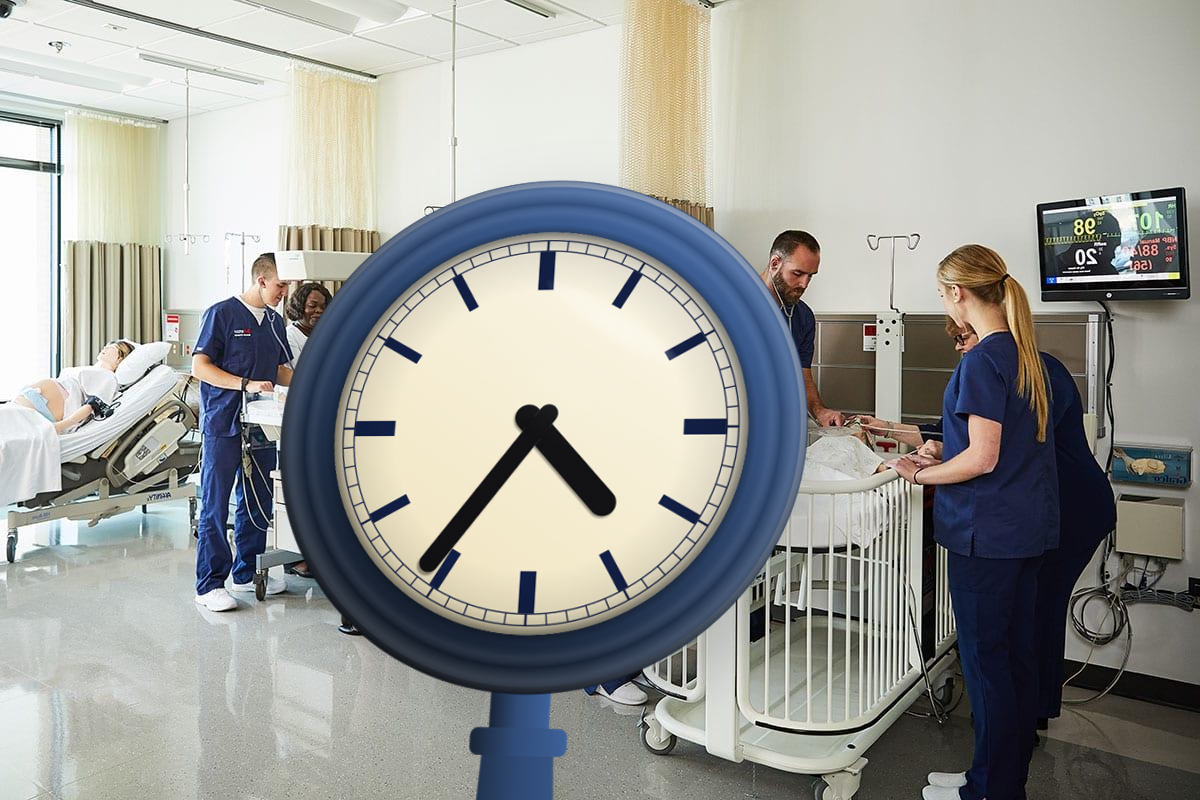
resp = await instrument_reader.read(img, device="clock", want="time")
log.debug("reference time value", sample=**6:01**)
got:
**4:36**
